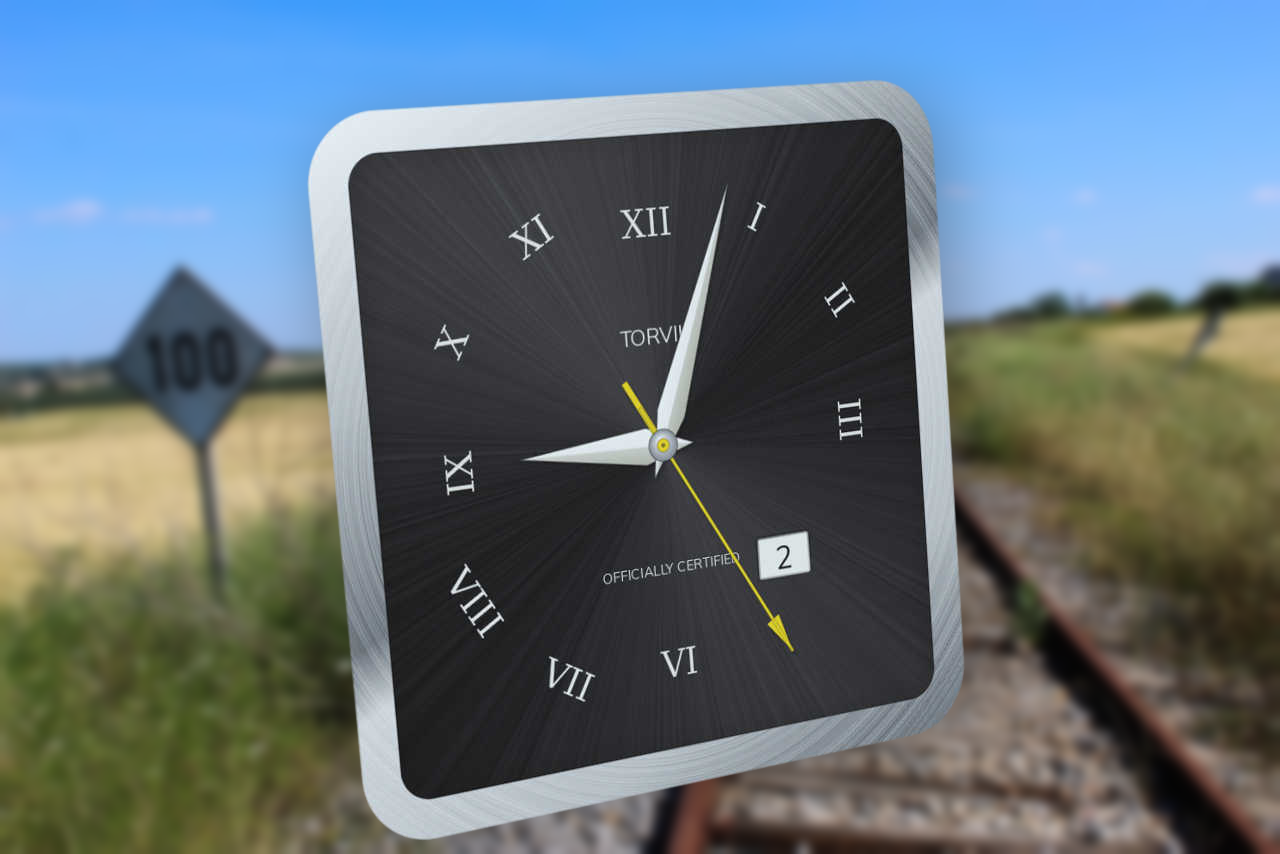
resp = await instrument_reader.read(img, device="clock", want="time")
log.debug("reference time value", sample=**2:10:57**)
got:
**9:03:25**
